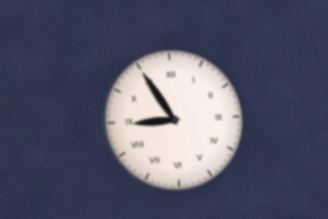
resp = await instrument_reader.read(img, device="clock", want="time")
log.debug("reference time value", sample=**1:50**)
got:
**8:55**
